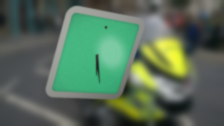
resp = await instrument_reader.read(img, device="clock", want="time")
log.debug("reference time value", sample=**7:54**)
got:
**5:26**
